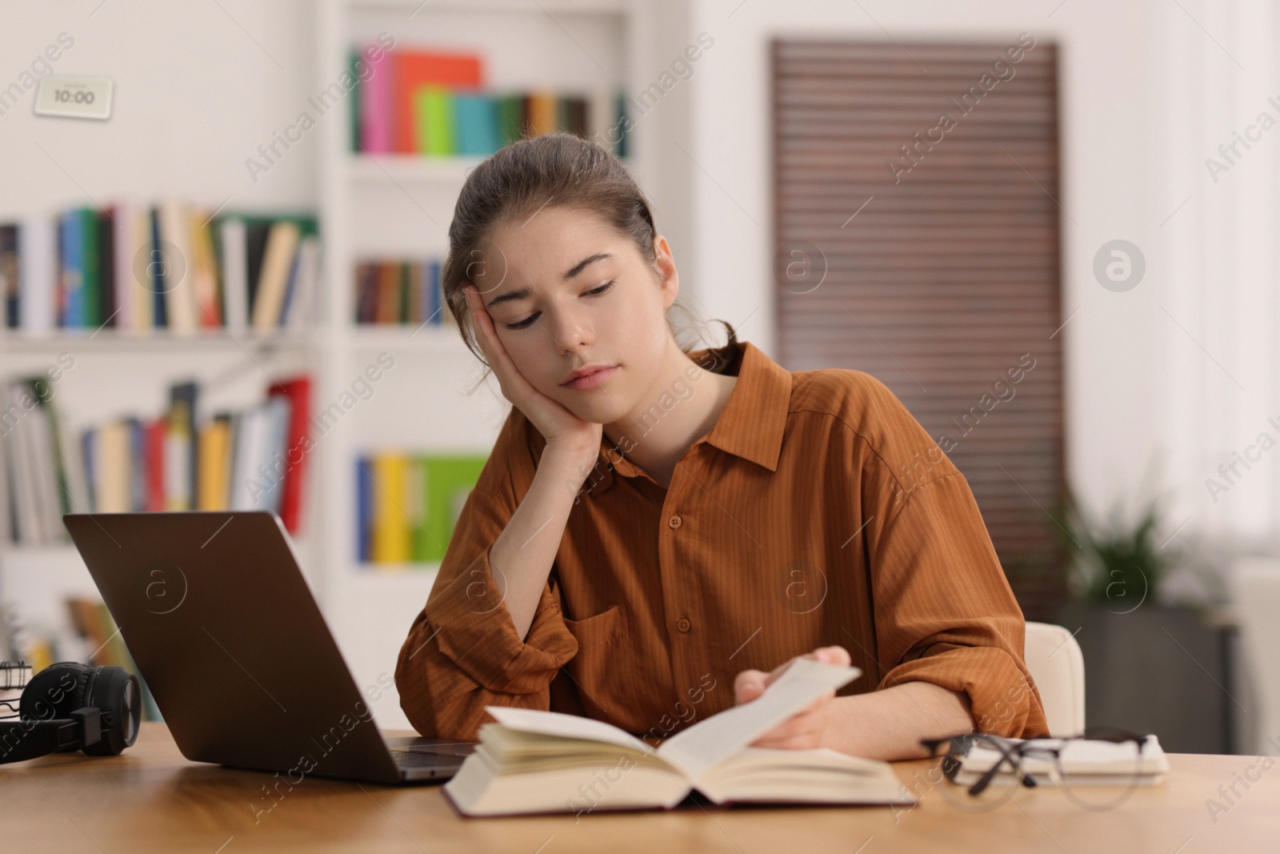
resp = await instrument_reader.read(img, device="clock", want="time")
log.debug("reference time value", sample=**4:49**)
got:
**10:00**
